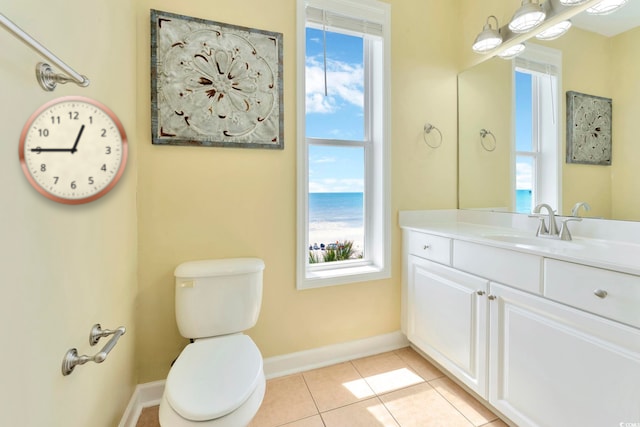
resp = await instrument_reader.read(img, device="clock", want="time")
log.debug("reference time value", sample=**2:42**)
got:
**12:45**
